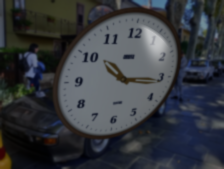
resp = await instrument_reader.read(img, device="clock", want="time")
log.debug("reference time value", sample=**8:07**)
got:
**10:16**
